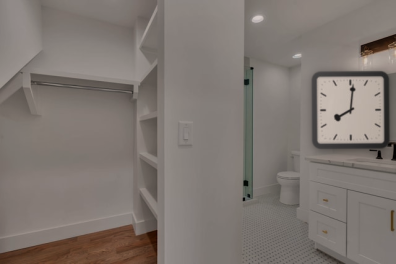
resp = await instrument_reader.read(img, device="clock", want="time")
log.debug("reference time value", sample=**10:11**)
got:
**8:01**
